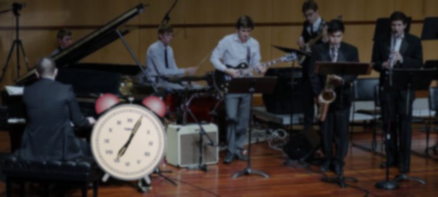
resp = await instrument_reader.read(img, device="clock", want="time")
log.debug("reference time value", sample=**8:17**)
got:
**7:04**
